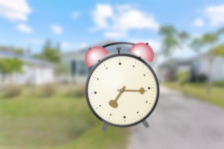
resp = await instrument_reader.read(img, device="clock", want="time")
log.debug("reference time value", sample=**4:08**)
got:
**7:16**
